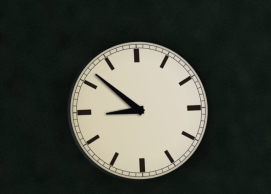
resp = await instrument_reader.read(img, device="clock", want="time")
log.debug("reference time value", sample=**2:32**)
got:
**8:52**
